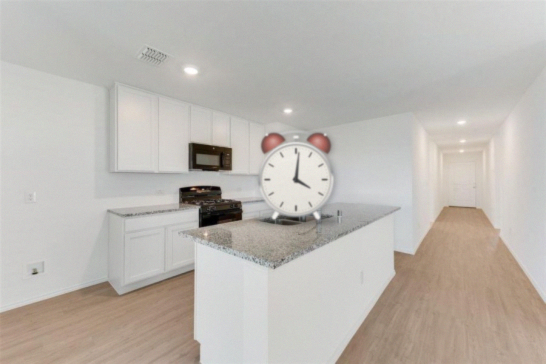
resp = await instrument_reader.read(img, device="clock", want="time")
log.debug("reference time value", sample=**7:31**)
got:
**4:01**
